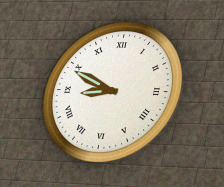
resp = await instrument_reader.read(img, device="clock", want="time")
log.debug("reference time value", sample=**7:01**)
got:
**8:49**
